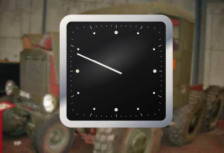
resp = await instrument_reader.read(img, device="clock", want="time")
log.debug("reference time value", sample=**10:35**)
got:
**9:49**
